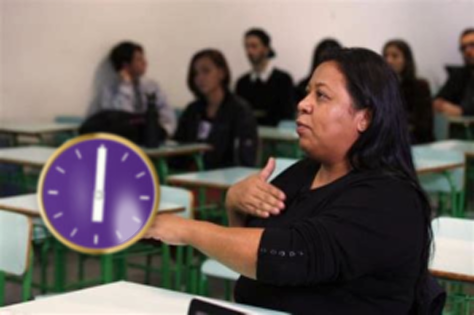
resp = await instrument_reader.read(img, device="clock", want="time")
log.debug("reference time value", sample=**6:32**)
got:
**6:00**
